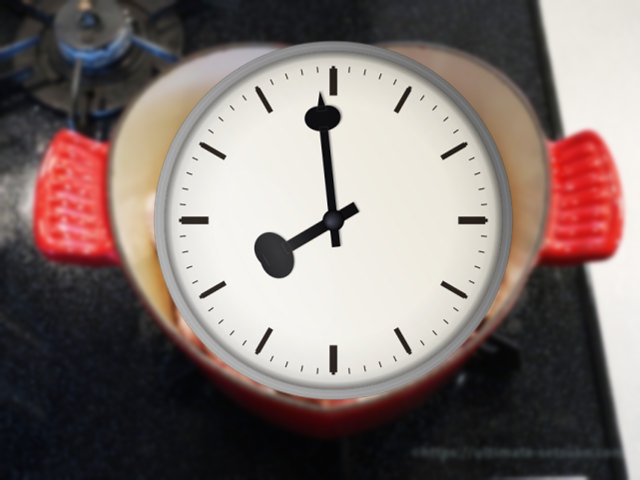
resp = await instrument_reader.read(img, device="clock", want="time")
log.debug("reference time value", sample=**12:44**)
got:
**7:59**
